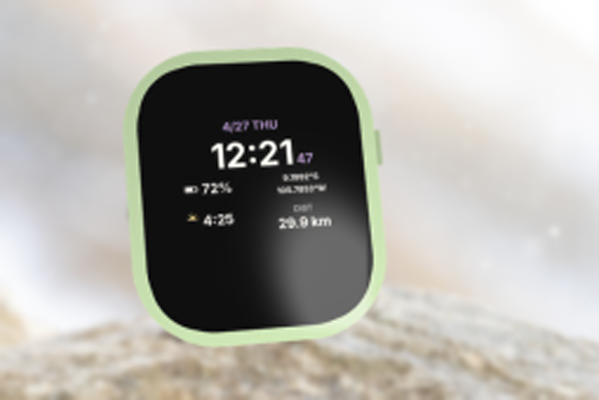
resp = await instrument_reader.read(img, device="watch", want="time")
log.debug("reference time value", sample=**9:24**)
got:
**12:21**
